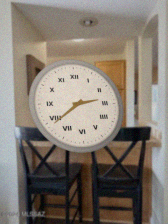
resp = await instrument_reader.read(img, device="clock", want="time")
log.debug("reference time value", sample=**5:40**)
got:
**2:39**
